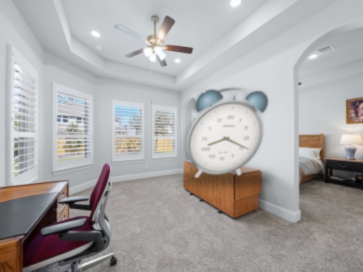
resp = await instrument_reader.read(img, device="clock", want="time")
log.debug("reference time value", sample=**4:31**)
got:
**8:19**
